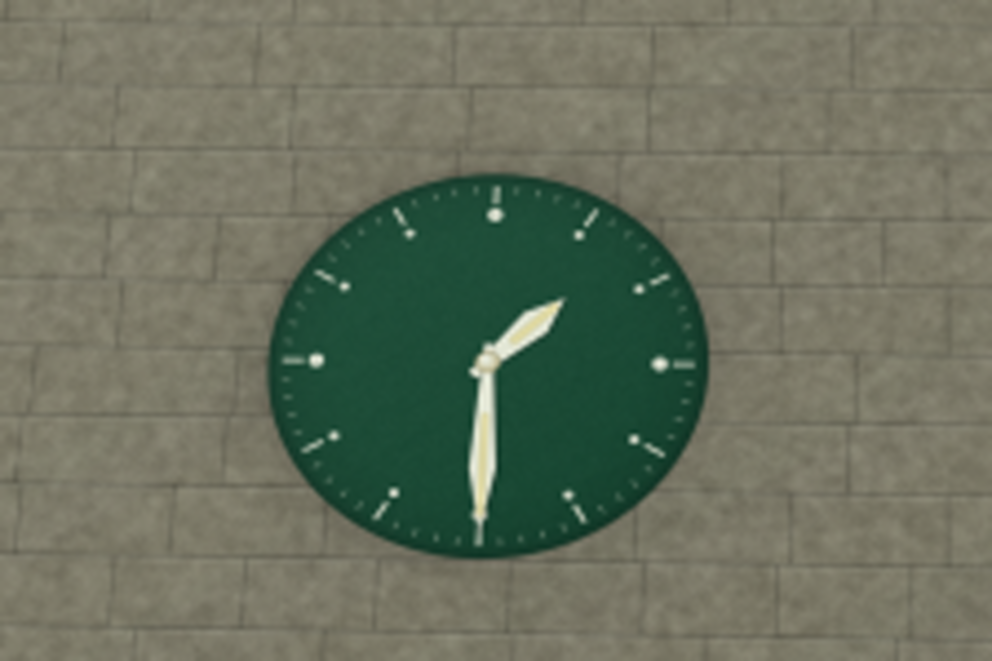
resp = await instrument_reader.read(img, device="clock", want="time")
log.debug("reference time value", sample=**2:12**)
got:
**1:30**
